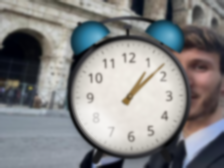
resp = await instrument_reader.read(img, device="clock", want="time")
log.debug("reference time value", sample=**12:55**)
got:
**1:08**
